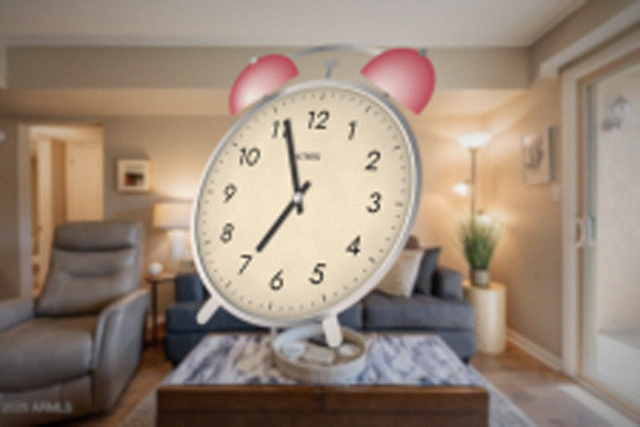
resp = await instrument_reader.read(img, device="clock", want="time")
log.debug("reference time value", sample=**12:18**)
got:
**6:56**
